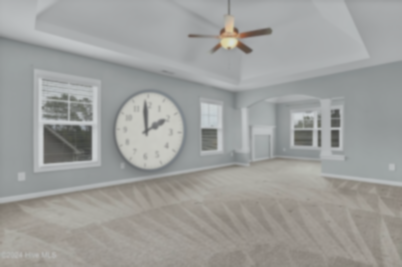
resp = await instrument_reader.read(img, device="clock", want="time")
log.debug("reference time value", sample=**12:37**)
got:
**1:59**
